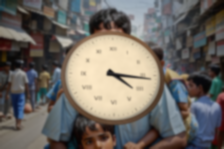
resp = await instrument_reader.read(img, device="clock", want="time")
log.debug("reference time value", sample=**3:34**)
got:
**4:16**
